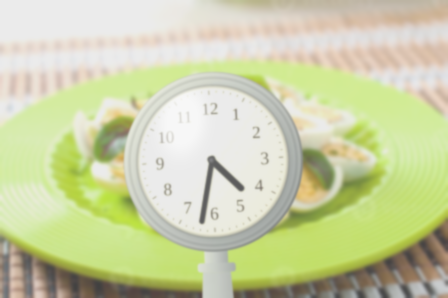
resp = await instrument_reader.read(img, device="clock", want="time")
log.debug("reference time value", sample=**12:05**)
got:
**4:32**
